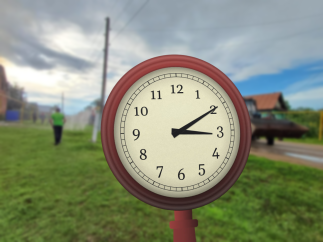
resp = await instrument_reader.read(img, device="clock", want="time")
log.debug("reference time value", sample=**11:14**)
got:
**3:10**
